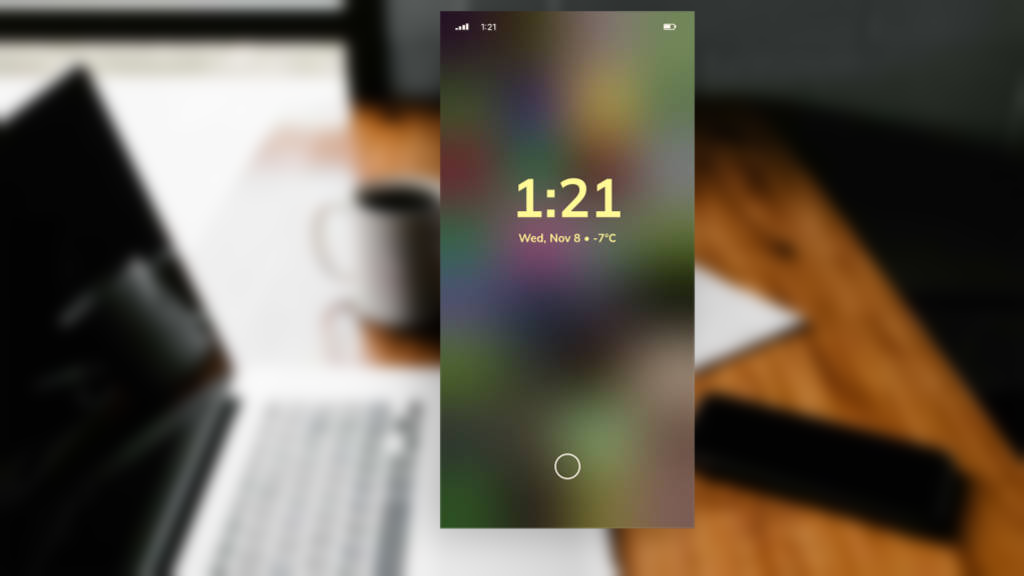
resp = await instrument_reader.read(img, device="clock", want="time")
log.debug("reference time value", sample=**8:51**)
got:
**1:21**
